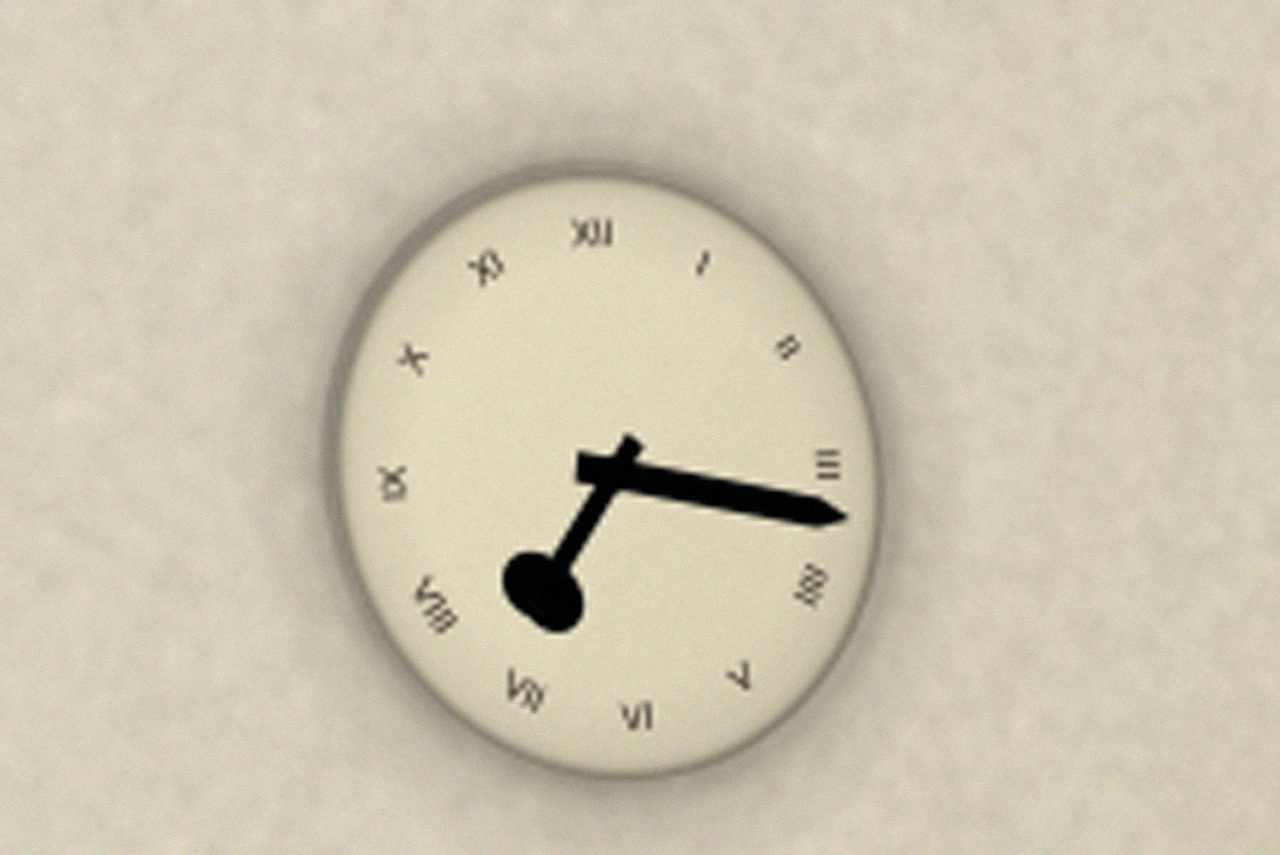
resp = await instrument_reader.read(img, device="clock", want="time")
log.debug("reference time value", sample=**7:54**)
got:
**7:17**
